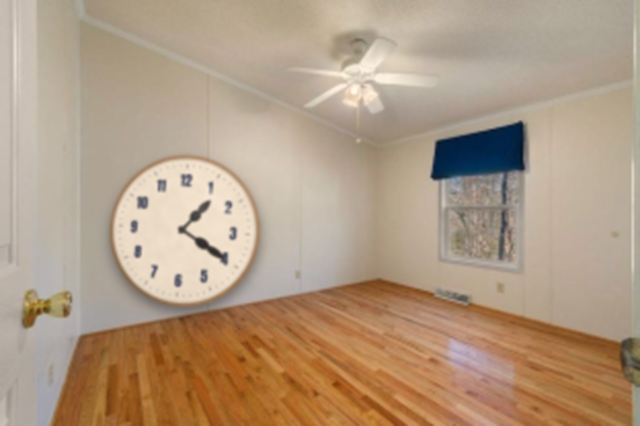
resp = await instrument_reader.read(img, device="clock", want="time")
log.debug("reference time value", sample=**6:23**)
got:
**1:20**
